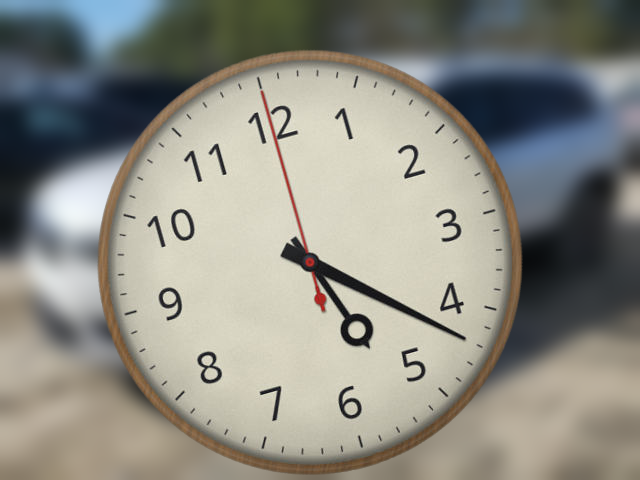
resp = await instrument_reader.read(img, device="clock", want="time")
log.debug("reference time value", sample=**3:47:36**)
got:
**5:22:00**
